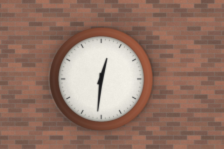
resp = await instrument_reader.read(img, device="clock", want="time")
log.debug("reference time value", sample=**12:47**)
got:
**12:31**
